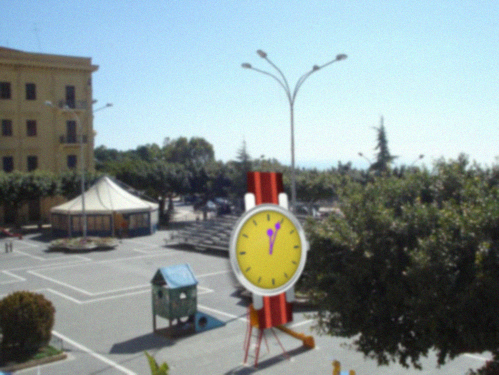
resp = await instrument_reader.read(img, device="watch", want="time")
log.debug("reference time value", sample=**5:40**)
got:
**12:04**
